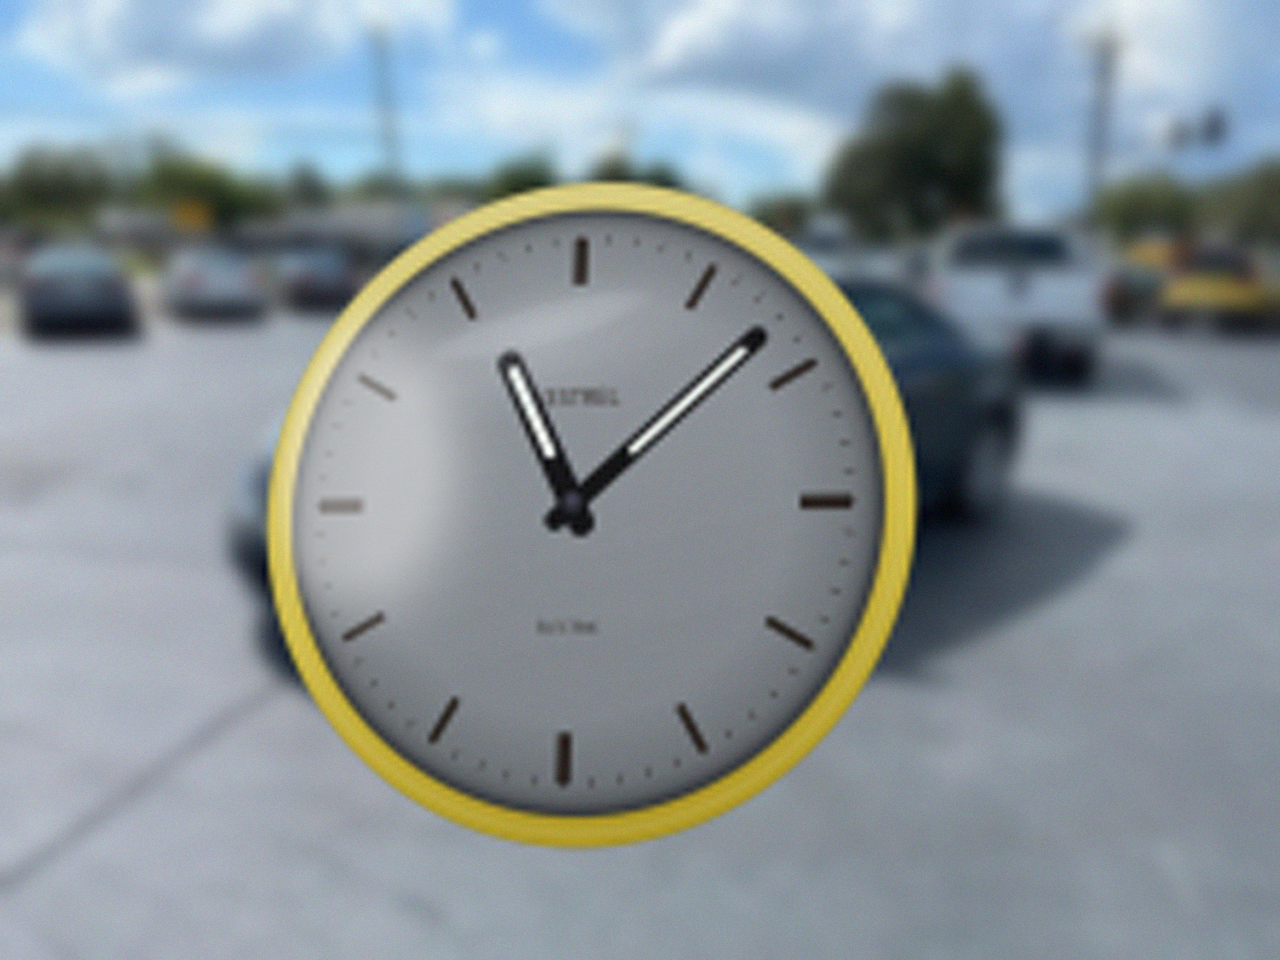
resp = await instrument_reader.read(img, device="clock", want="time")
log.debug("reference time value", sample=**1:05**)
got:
**11:08**
